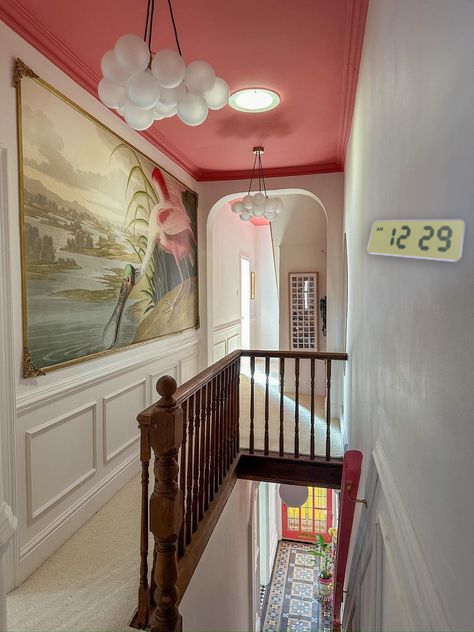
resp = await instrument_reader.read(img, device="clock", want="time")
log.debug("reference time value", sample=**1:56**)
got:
**12:29**
